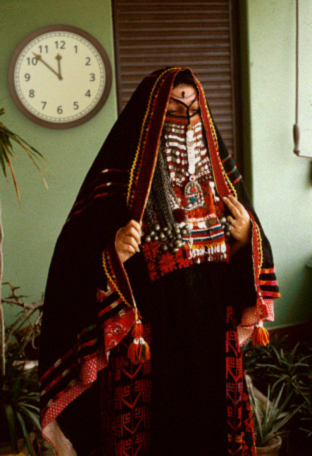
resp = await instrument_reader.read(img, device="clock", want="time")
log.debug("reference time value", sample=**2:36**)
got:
**11:52**
